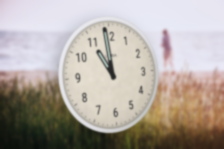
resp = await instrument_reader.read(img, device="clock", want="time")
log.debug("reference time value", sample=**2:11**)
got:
**10:59**
